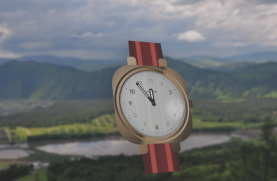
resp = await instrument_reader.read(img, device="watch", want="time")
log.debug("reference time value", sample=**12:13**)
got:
**11:54**
